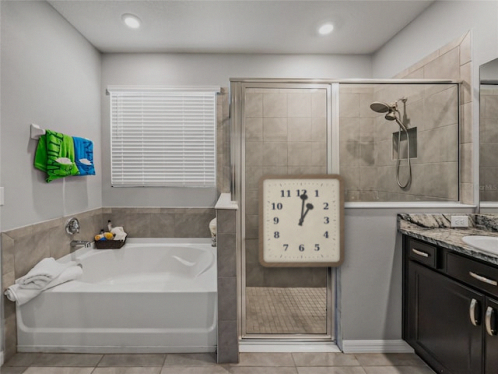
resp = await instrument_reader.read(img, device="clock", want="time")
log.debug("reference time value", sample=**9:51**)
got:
**1:01**
